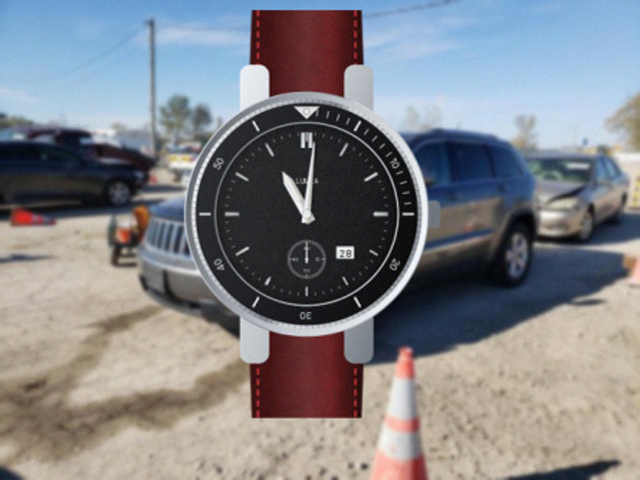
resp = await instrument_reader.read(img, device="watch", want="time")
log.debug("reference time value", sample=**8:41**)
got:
**11:01**
